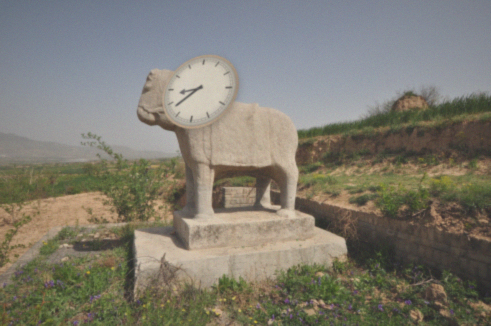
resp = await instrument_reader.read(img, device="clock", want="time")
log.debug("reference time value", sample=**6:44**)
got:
**8:38**
